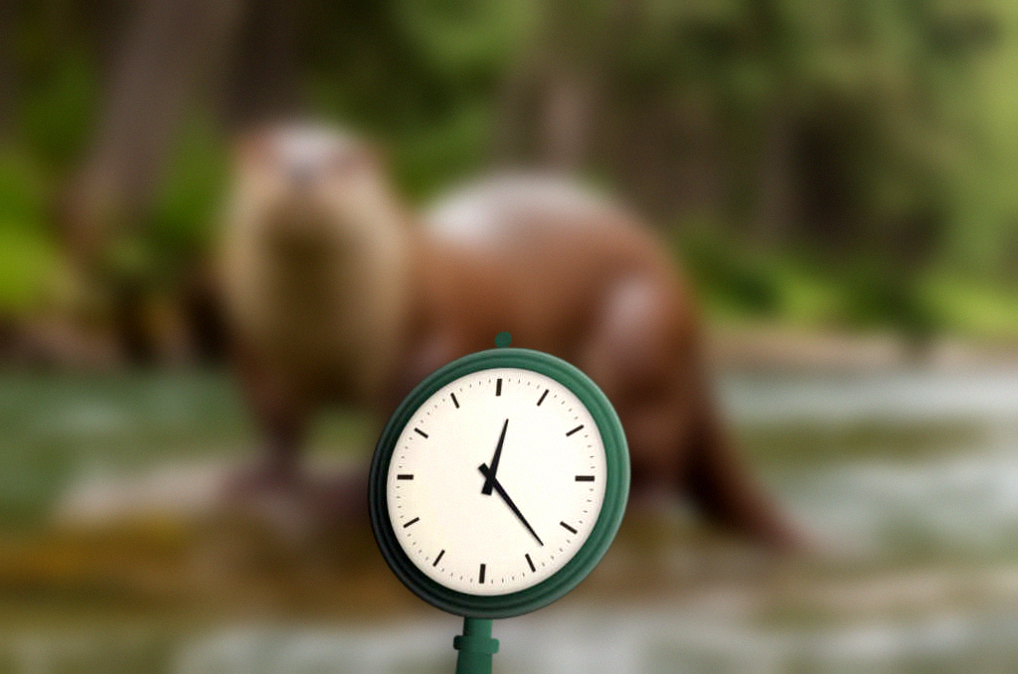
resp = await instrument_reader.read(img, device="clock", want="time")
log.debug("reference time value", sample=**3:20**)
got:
**12:23**
